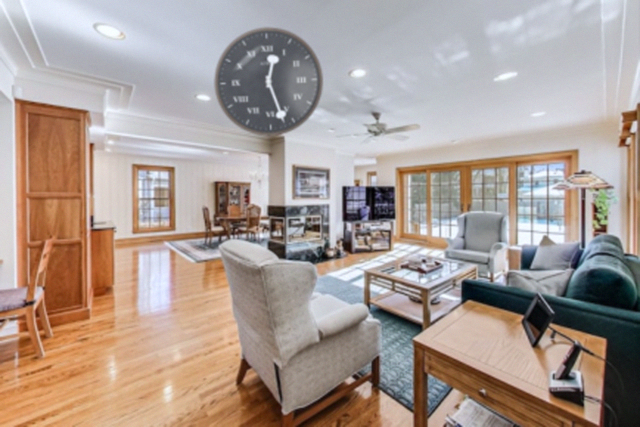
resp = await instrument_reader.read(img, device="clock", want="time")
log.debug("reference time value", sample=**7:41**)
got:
**12:27**
